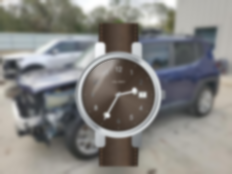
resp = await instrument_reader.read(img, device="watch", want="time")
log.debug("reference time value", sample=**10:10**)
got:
**2:35**
